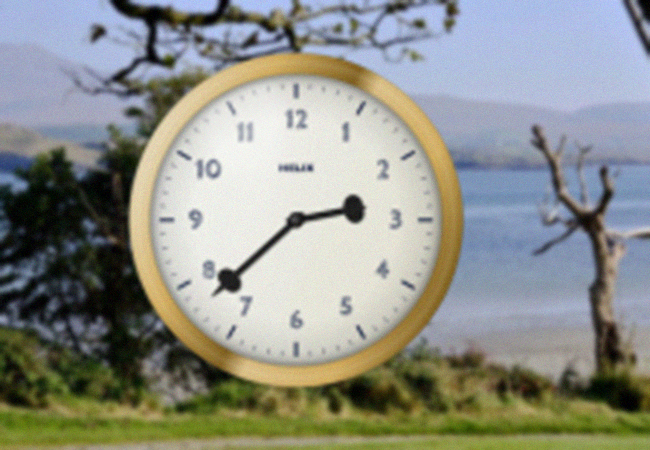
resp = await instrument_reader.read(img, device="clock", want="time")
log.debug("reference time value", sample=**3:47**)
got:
**2:38**
